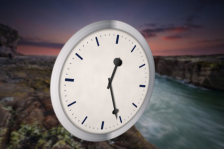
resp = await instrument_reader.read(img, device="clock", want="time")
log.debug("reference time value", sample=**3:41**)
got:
**12:26**
